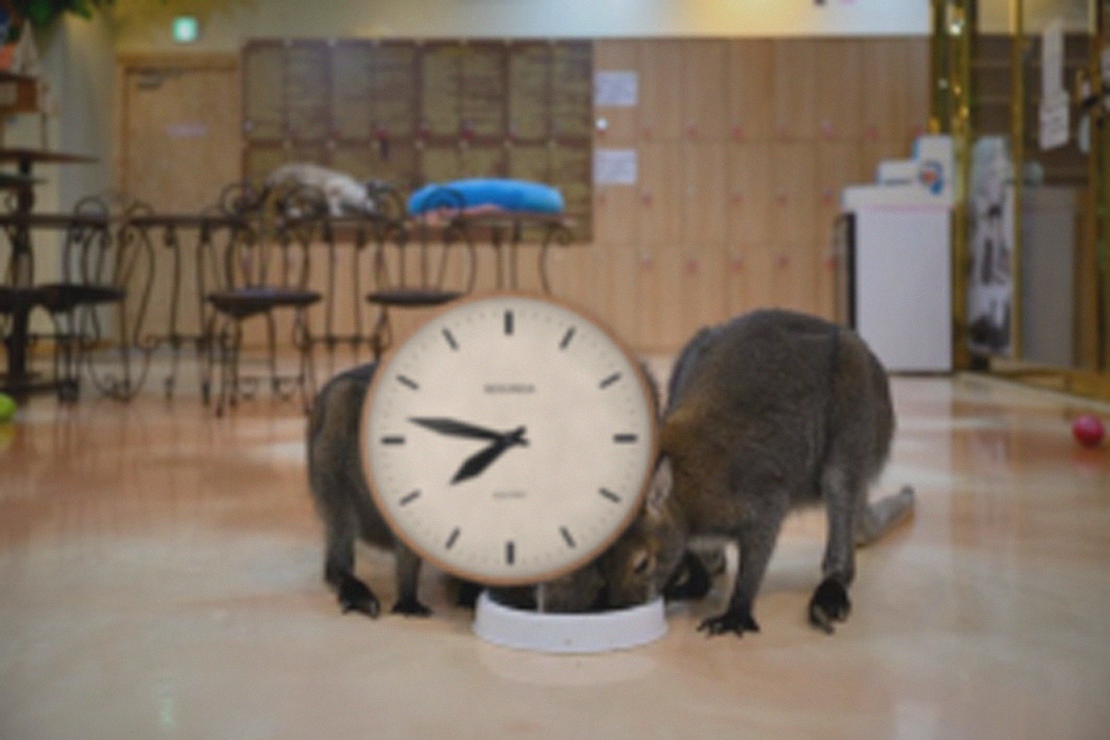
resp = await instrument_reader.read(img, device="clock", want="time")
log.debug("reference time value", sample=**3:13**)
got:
**7:47**
